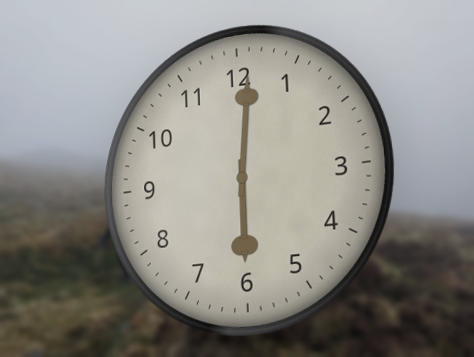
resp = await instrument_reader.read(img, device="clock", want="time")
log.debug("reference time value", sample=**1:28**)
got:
**6:01**
